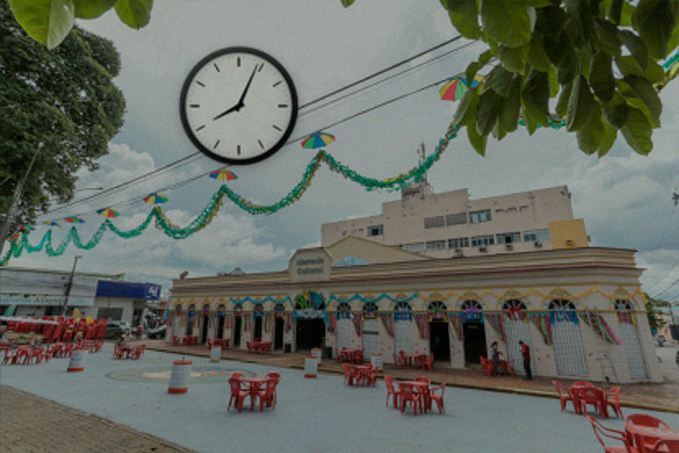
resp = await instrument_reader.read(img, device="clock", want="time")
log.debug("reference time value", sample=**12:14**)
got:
**8:04**
